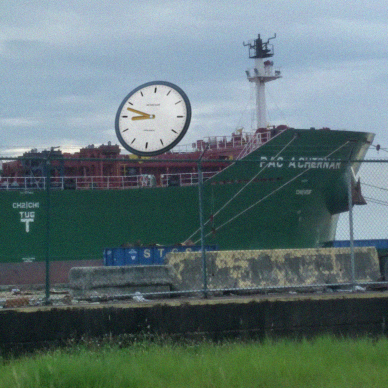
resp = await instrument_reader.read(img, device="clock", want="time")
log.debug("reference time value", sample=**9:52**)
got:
**8:48**
